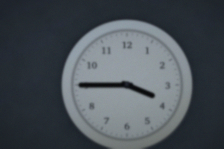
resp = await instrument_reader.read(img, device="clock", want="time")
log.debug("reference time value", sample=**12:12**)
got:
**3:45**
